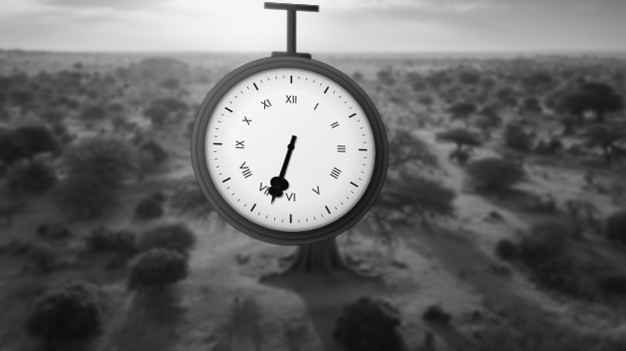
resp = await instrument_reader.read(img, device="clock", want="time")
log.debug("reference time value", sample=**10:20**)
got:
**6:33**
